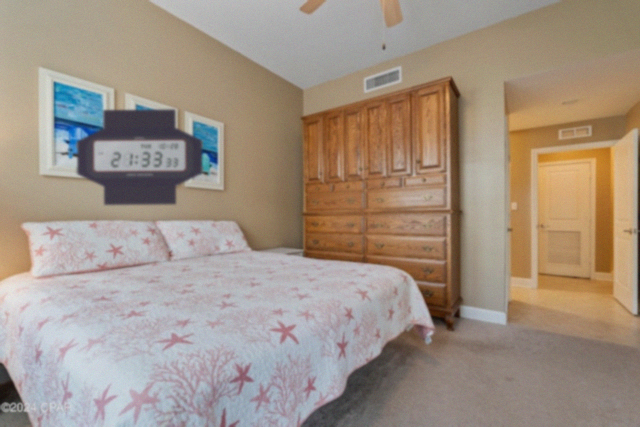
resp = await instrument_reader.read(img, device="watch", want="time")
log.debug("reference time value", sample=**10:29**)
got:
**21:33**
